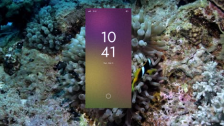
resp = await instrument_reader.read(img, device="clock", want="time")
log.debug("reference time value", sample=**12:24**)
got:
**10:41**
